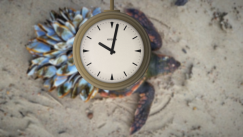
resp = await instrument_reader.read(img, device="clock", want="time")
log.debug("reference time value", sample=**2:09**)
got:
**10:02**
